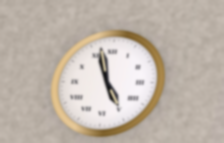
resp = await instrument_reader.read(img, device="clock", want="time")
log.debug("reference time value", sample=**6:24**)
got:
**4:57**
